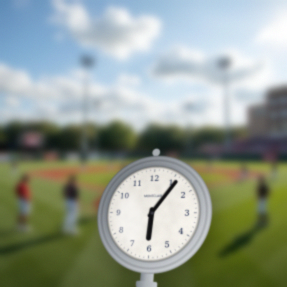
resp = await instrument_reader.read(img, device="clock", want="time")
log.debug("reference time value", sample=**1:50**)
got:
**6:06**
